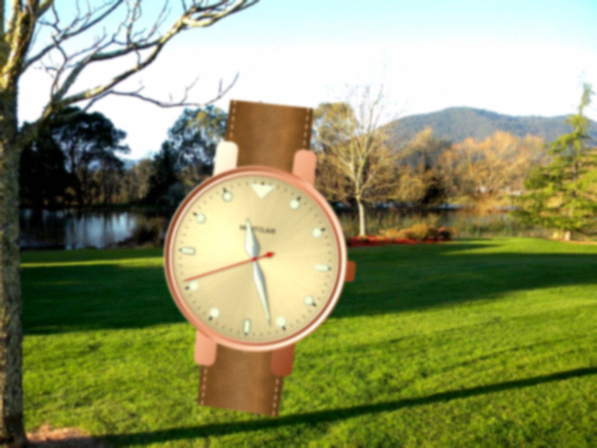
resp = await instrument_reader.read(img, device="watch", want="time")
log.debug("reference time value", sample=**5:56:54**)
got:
**11:26:41**
